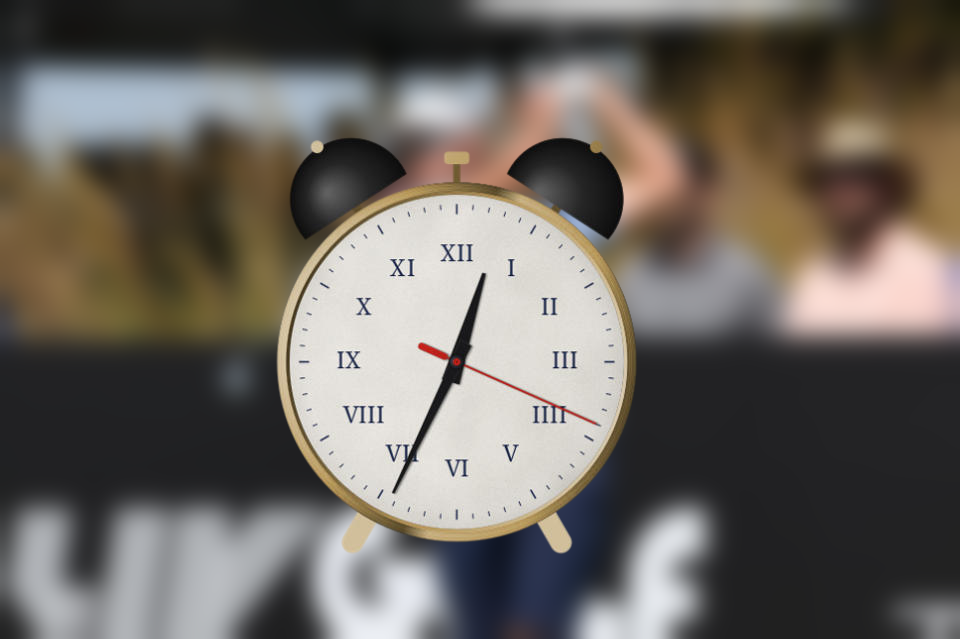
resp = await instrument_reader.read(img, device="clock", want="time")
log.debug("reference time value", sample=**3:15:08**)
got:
**12:34:19**
